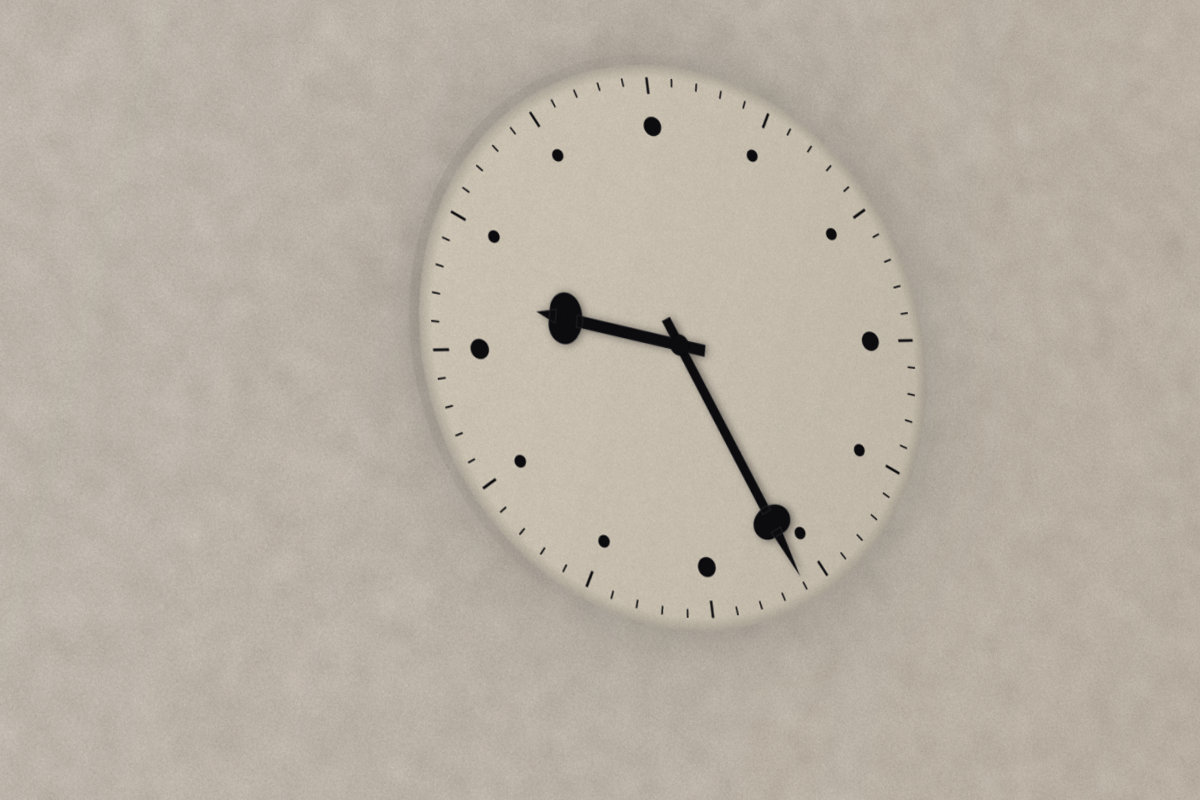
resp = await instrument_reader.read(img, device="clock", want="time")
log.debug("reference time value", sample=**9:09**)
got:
**9:26**
